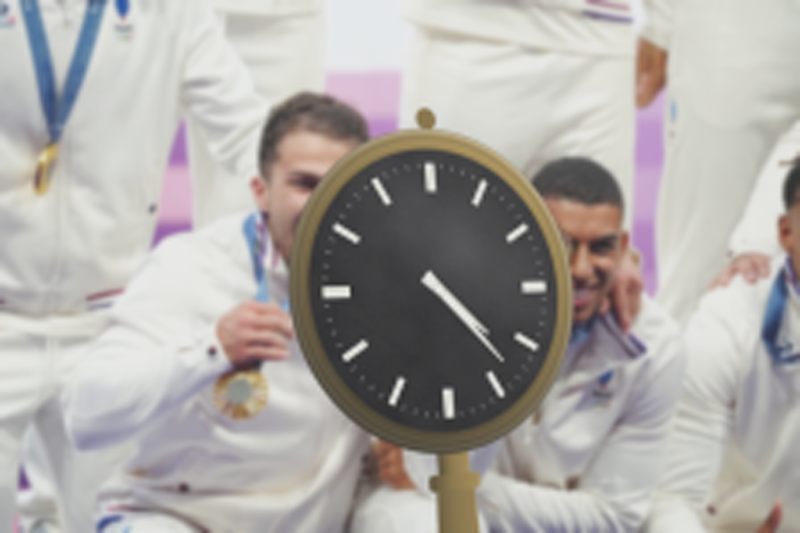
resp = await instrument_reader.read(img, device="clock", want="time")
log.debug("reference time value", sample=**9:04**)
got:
**4:23**
